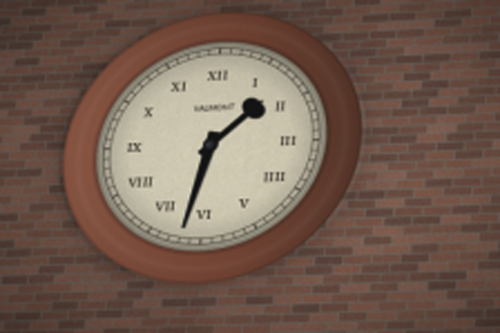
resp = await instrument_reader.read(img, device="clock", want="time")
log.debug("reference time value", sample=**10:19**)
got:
**1:32**
